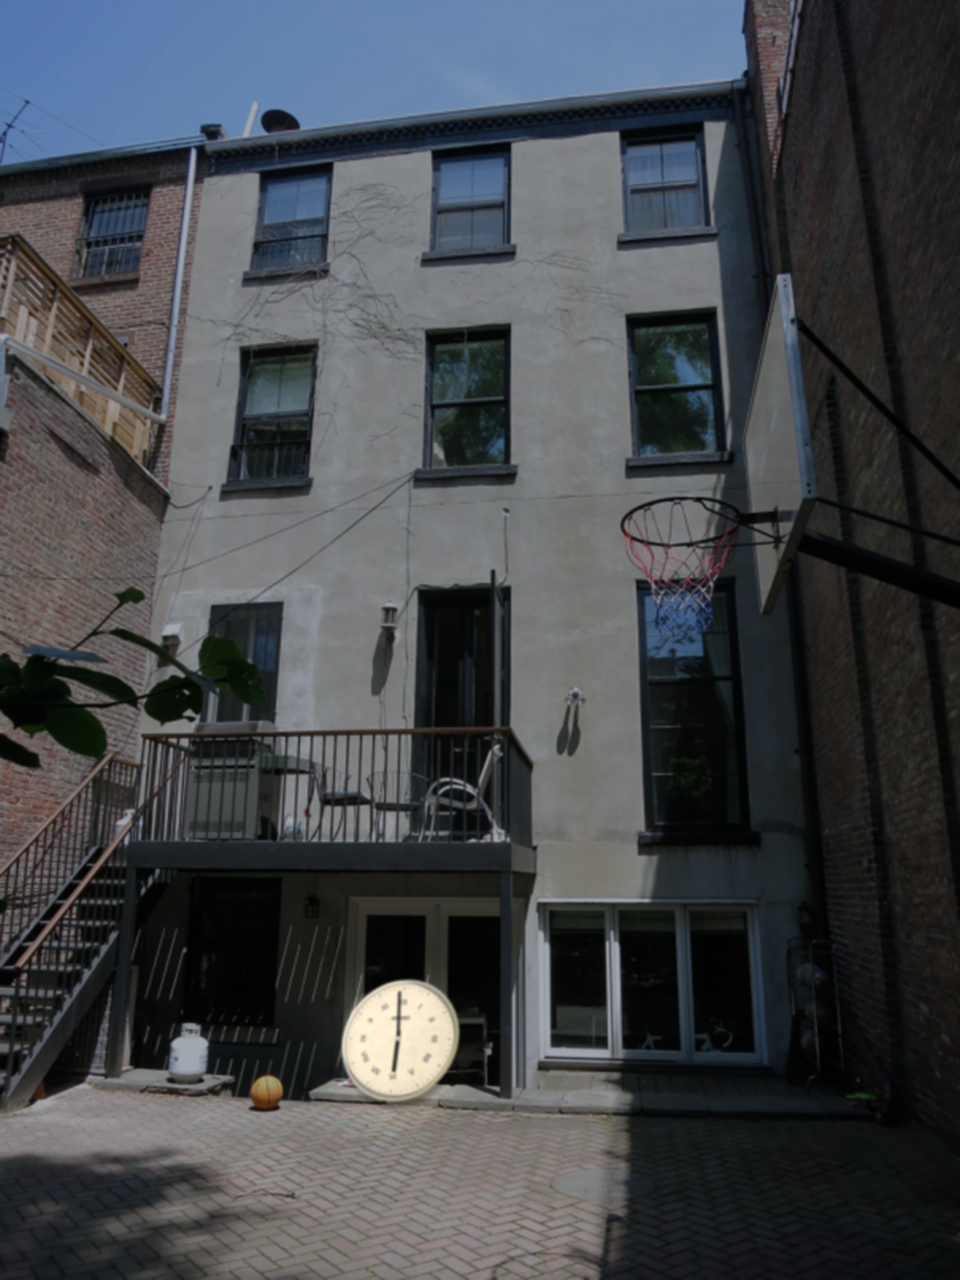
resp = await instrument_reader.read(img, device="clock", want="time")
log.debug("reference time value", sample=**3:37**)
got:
**5:59**
